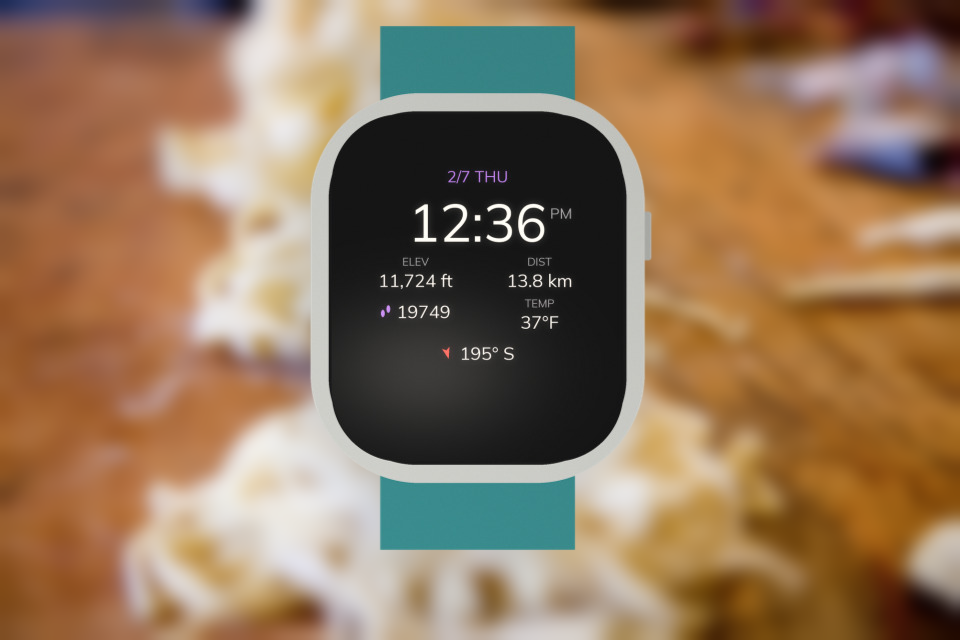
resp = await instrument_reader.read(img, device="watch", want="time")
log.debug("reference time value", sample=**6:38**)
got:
**12:36**
